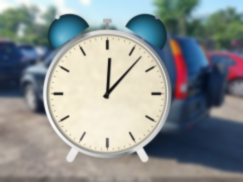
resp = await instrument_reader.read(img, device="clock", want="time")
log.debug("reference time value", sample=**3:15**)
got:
**12:07**
